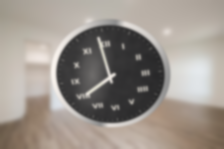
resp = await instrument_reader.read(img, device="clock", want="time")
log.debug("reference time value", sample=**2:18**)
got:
**7:59**
